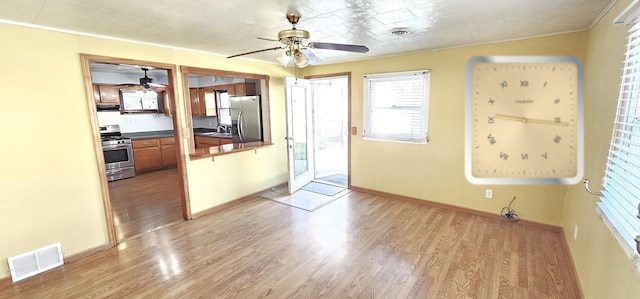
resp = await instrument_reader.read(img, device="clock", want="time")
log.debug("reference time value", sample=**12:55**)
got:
**9:16**
